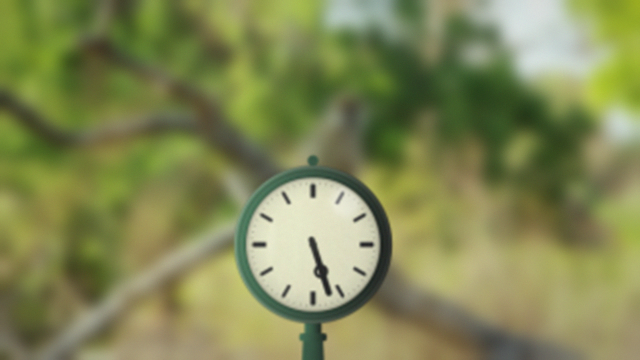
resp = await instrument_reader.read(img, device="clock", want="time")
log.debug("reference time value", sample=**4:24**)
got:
**5:27**
